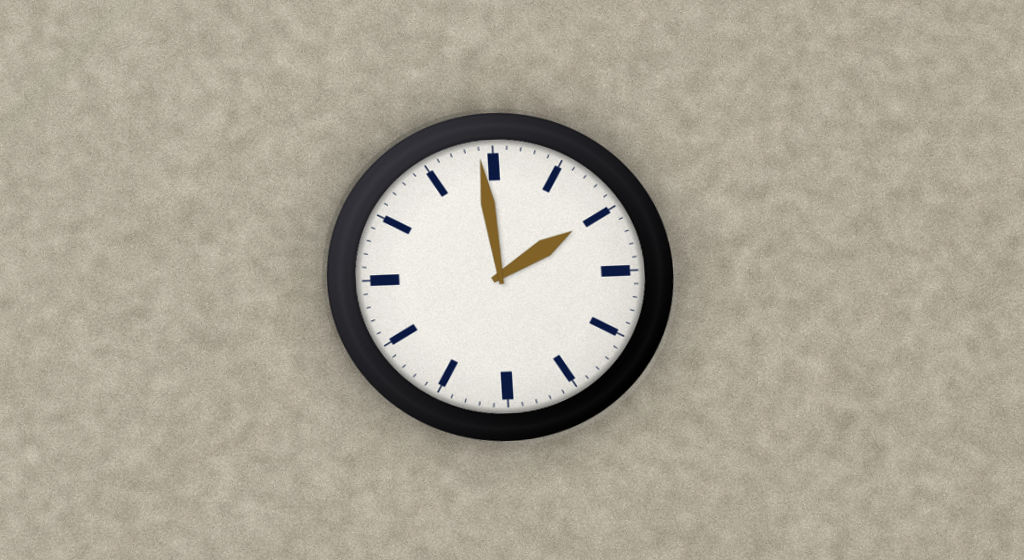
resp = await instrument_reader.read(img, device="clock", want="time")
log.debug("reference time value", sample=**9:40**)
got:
**1:59**
